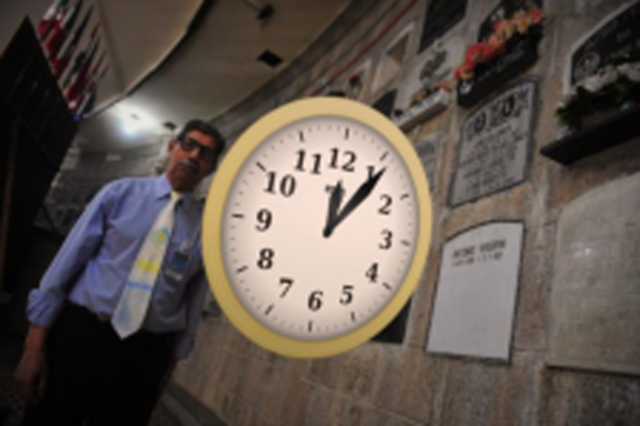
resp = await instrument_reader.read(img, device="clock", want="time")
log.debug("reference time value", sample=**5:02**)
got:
**12:06**
